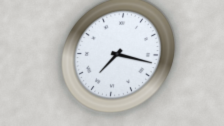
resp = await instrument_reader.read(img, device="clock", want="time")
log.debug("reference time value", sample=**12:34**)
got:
**7:17**
